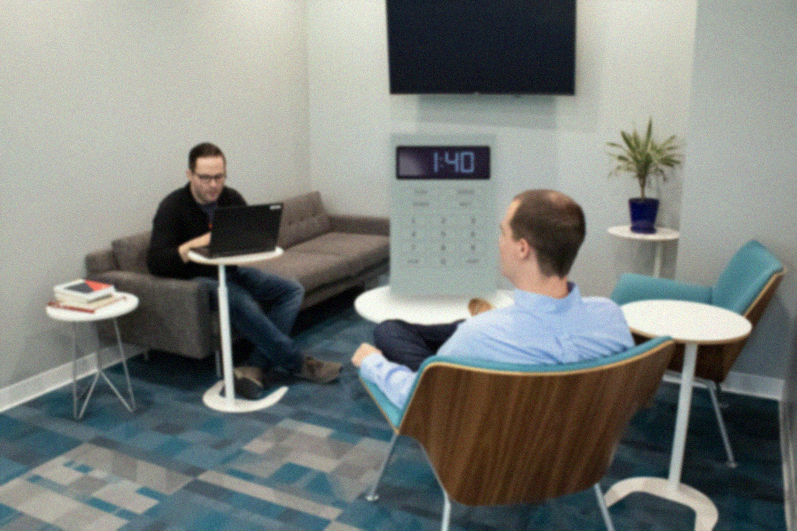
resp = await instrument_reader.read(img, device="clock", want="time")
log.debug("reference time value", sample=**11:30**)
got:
**1:40**
